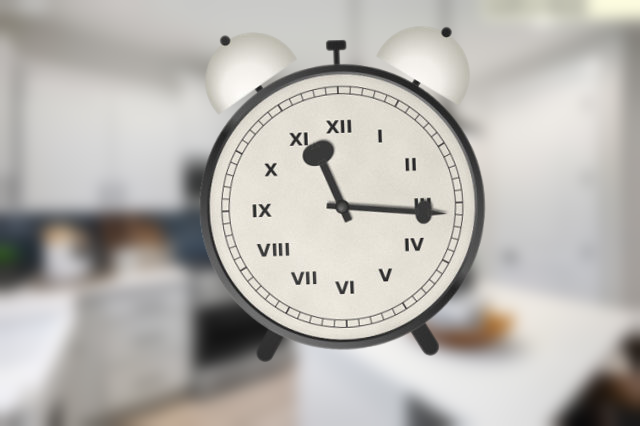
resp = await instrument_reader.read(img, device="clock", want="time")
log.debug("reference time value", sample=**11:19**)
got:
**11:16**
